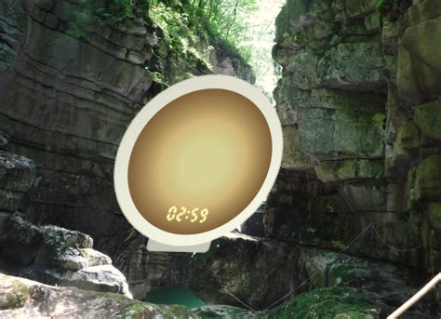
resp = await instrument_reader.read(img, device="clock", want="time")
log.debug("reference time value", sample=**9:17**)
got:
**2:59**
